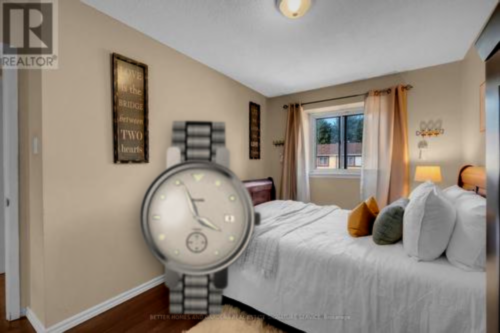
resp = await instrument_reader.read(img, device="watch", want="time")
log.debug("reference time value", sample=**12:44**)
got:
**3:56**
